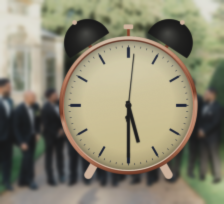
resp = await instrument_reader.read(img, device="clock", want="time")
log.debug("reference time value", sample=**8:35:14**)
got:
**5:30:01**
